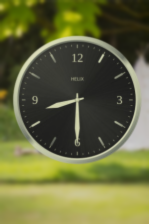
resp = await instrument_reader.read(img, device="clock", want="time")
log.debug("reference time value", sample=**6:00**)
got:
**8:30**
